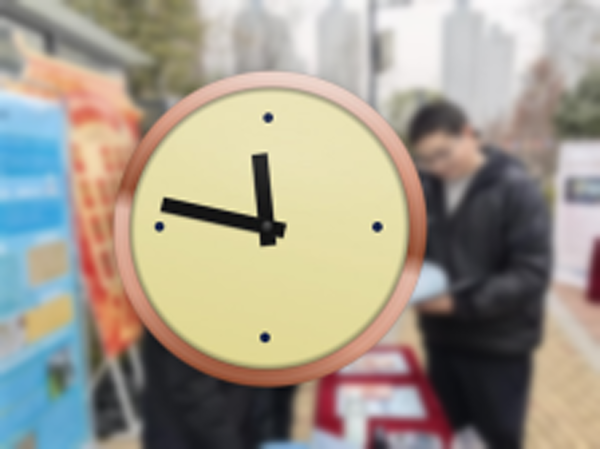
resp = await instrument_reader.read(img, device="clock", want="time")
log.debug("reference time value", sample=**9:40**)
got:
**11:47**
